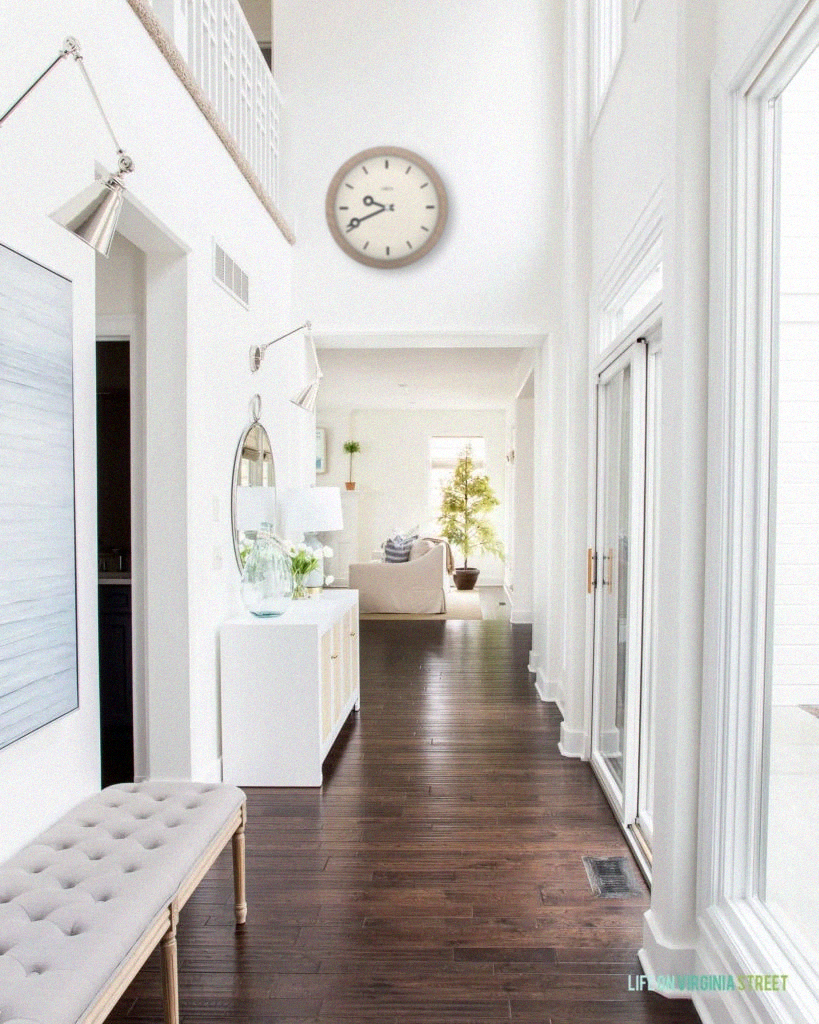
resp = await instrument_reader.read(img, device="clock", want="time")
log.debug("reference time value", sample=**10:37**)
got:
**9:41**
